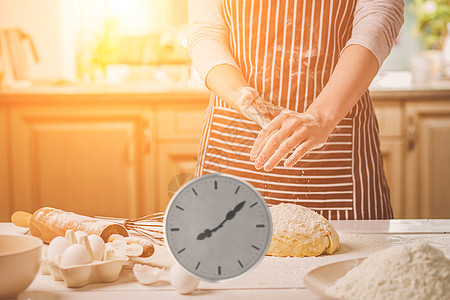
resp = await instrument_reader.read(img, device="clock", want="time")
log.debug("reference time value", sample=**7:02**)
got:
**8:08**
